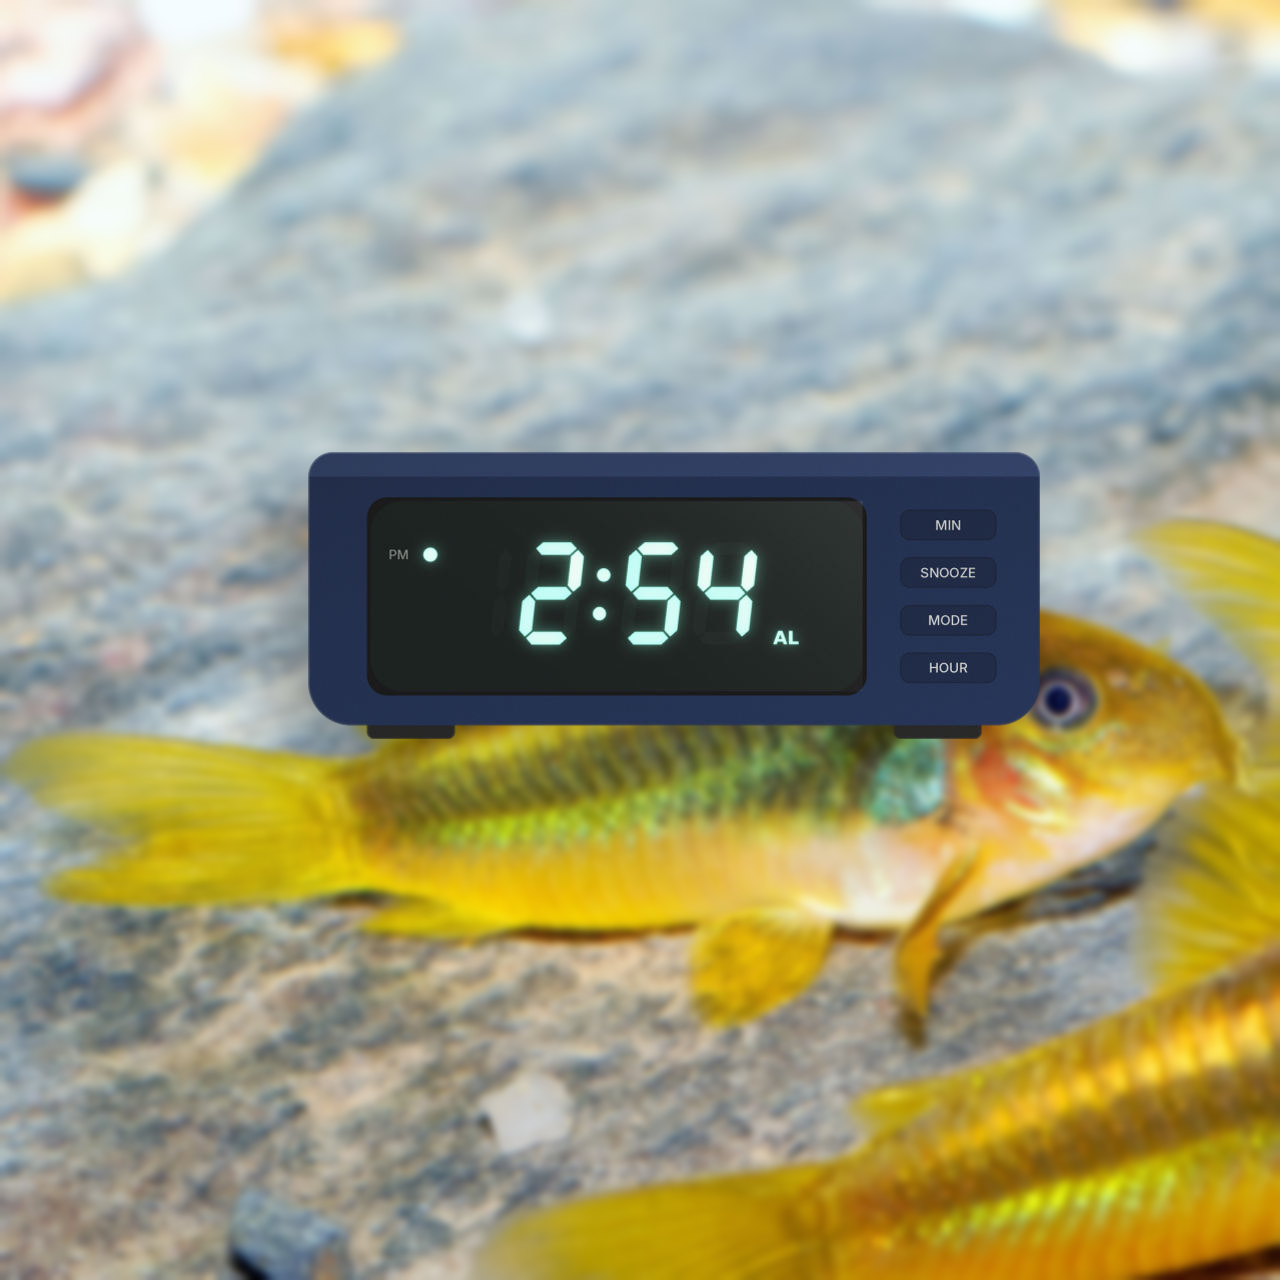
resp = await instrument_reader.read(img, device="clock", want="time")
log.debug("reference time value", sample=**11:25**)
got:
**2:54**
